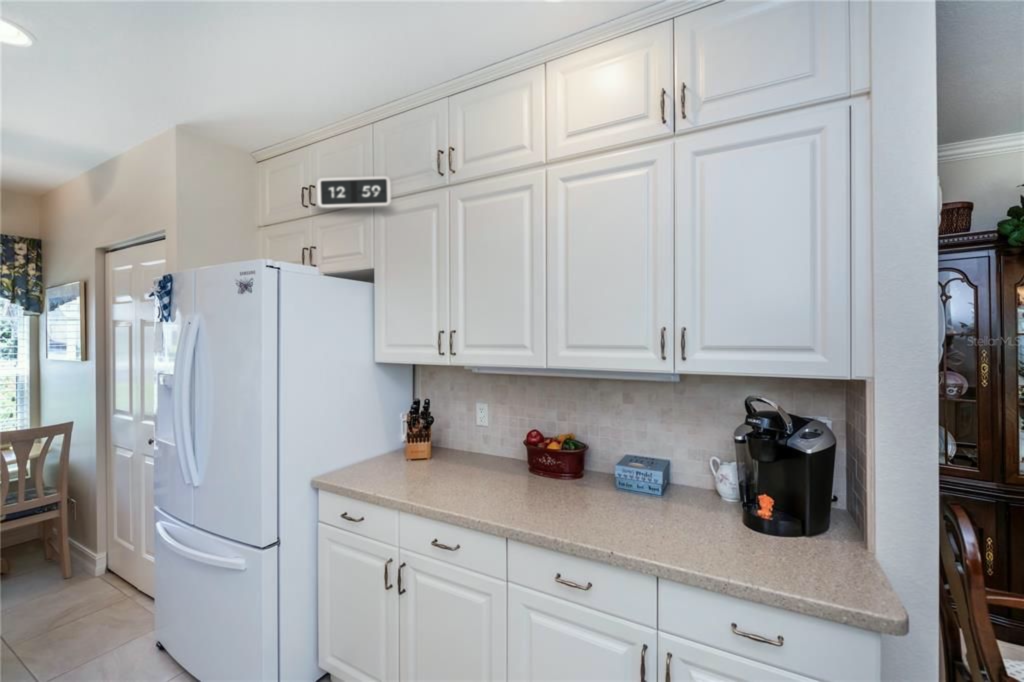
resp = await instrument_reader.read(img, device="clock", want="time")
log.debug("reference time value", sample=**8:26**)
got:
**12:59**
